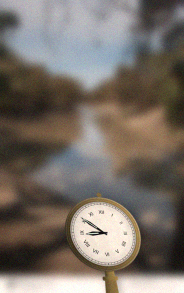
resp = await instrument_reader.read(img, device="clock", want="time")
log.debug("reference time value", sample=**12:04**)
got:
**8:51**
